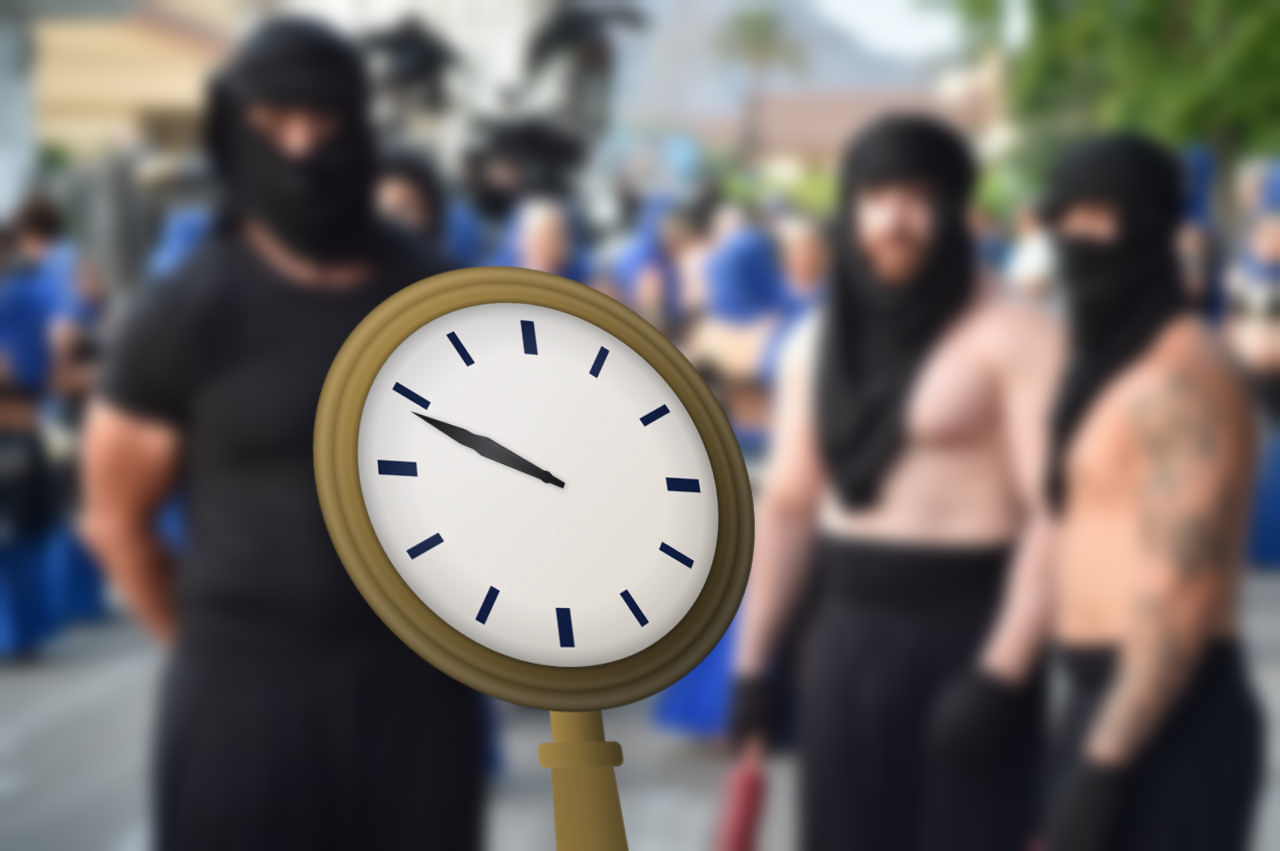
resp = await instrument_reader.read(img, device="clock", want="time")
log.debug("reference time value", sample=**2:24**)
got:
**9:49**
